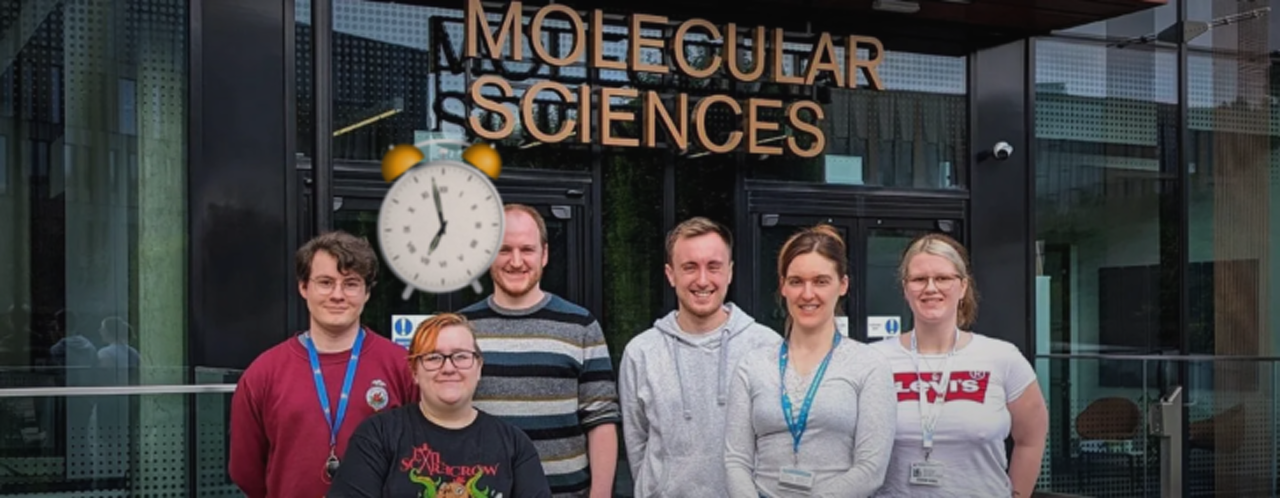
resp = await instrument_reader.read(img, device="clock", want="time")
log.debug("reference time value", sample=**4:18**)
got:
**6:58**
